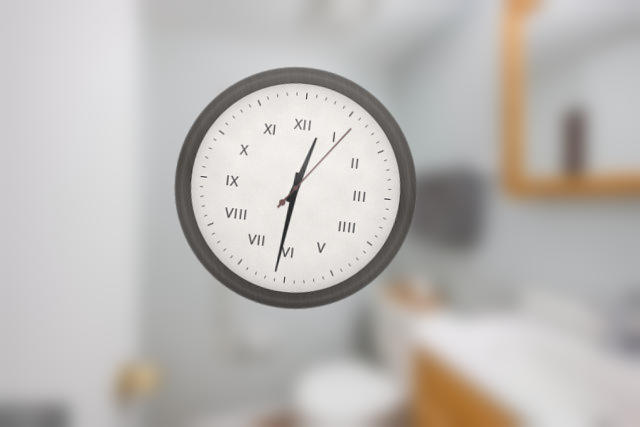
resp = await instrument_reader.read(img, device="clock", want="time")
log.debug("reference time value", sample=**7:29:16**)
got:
**12:31:06**
